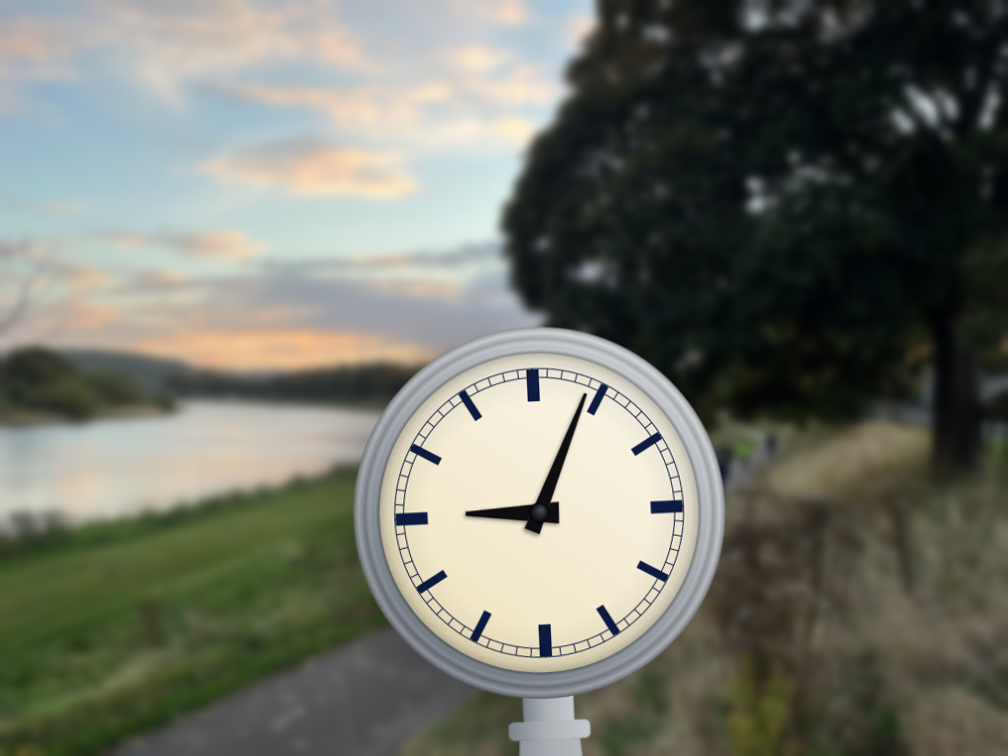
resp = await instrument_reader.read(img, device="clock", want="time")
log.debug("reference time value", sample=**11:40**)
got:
**9:04**
